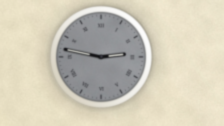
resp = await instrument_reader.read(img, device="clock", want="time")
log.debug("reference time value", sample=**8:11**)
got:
**2:47**
